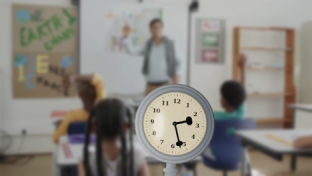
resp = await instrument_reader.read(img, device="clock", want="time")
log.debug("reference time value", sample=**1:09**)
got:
**2:27**
